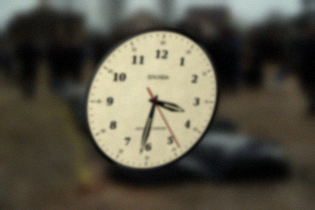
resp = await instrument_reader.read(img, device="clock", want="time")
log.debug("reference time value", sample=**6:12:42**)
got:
**3:31:24**
